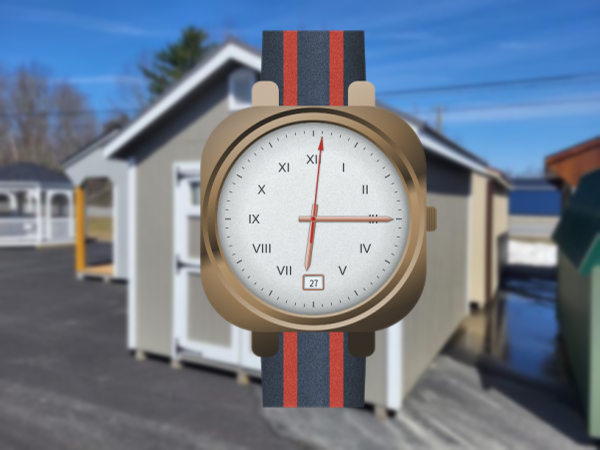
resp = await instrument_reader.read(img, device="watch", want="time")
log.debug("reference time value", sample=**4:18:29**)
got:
**6:15:01**
